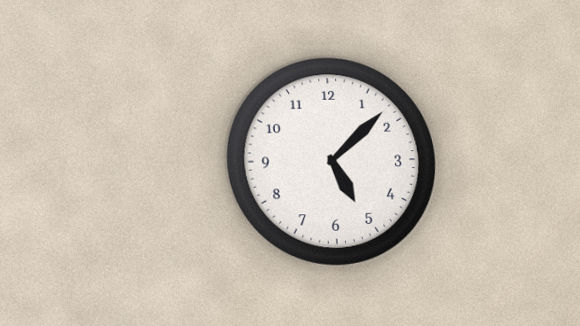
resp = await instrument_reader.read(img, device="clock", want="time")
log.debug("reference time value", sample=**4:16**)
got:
**5:08**
